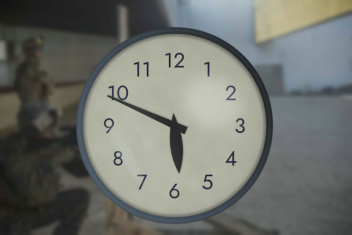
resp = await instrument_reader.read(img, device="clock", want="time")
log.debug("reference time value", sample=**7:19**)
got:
**5:49**
